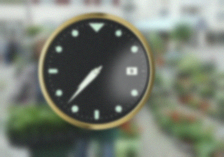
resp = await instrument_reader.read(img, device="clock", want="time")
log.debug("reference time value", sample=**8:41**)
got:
**7:37**
